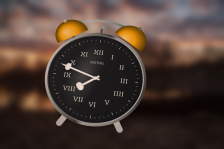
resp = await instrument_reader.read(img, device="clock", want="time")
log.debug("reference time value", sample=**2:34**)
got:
**7:48**
